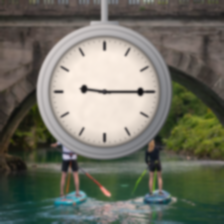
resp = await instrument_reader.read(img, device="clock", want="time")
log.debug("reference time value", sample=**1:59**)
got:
**9:15**
